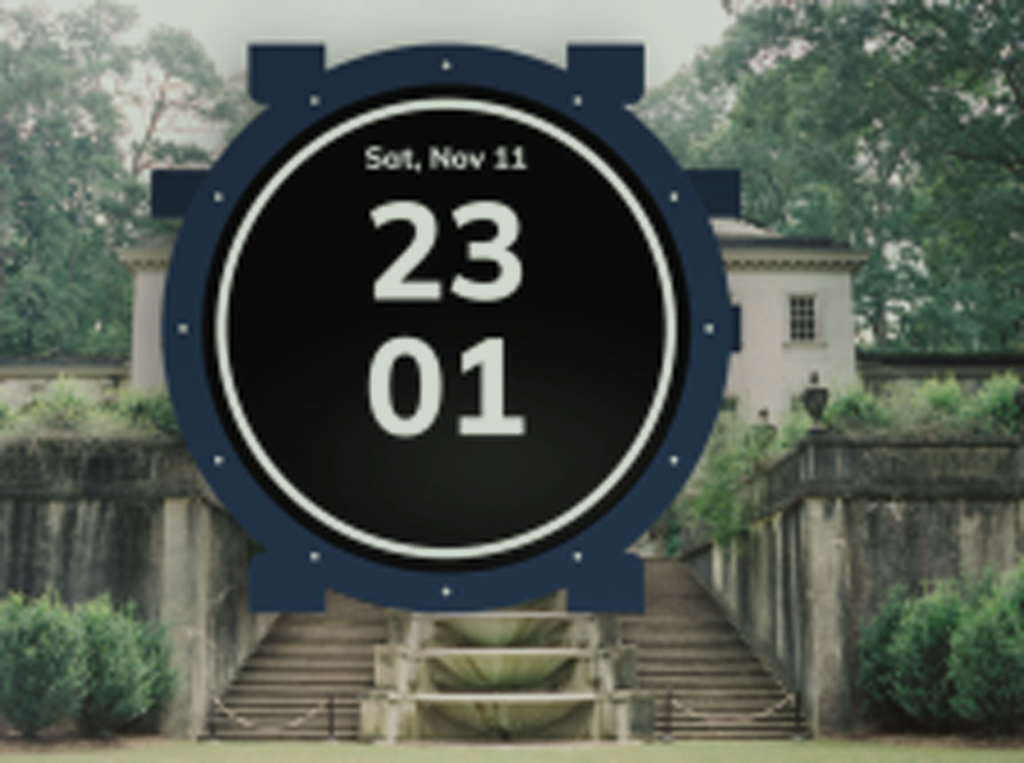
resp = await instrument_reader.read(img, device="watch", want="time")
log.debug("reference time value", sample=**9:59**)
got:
**23:01**
